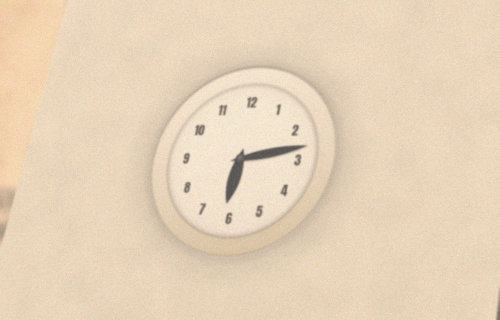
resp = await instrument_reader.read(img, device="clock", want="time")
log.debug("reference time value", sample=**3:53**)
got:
**6:13**
